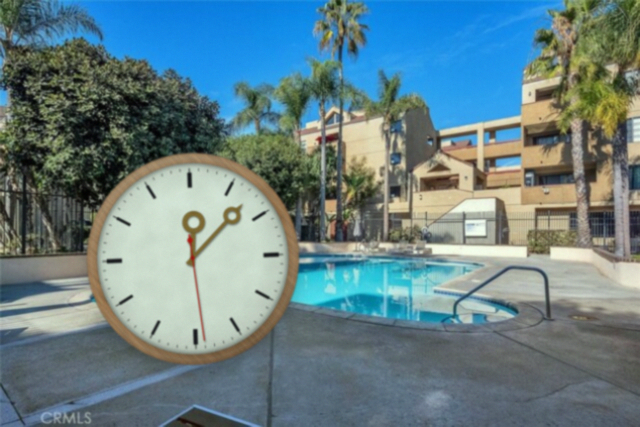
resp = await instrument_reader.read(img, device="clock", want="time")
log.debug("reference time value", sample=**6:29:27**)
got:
**12:07:29**
